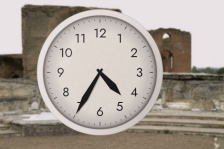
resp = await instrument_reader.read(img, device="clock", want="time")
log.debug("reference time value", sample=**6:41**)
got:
**4:35**
